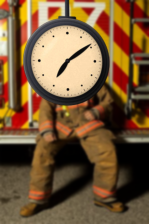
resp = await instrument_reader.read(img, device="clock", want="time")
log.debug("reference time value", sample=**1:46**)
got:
**7:09**
